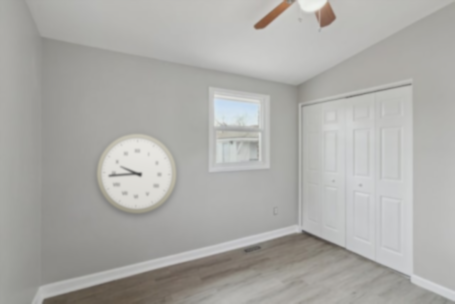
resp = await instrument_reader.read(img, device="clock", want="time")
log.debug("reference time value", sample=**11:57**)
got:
**9:44**
